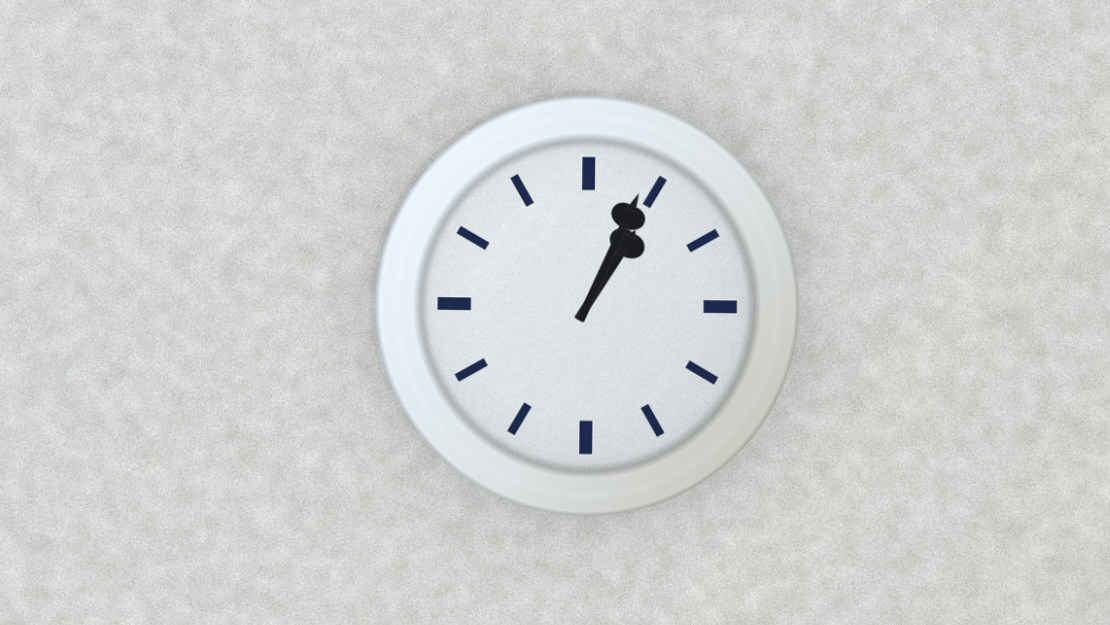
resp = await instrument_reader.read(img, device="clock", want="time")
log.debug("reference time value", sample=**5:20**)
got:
**1:04**
